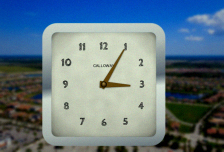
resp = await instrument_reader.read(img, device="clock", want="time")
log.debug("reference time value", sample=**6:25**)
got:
**3:05**
